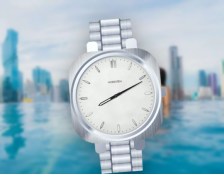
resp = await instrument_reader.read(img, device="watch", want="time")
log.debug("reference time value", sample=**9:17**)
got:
**8:11**
